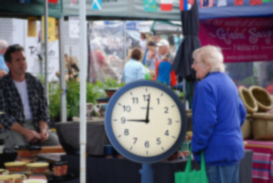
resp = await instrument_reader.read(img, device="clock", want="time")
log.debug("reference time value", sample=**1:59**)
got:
**9:01**
